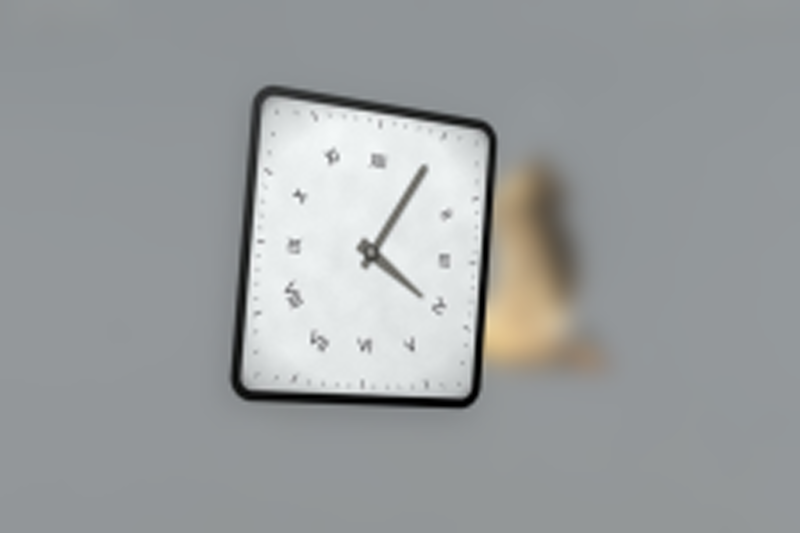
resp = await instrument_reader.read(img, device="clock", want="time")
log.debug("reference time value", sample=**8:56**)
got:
**4:05**
